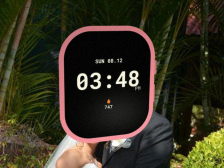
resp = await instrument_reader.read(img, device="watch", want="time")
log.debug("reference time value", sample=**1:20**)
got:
**3:48**
